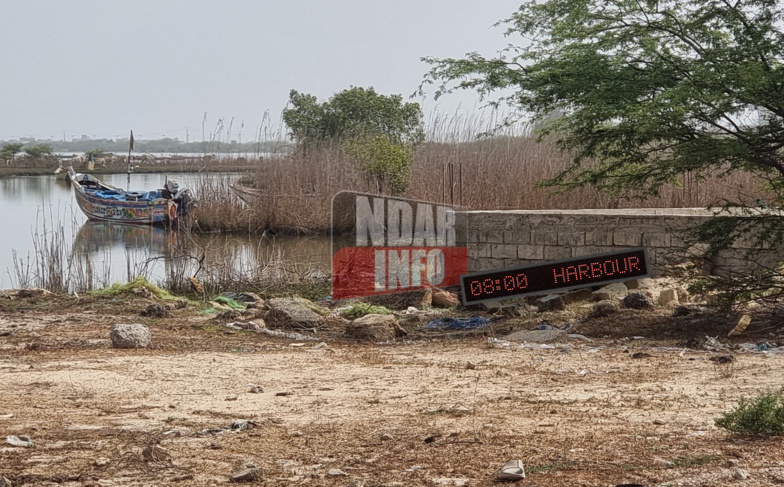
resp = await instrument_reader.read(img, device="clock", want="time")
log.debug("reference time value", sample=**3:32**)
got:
**8:00**
